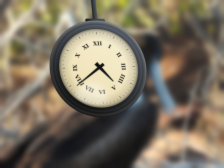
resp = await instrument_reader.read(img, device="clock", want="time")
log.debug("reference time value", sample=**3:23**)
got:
**4:39**
